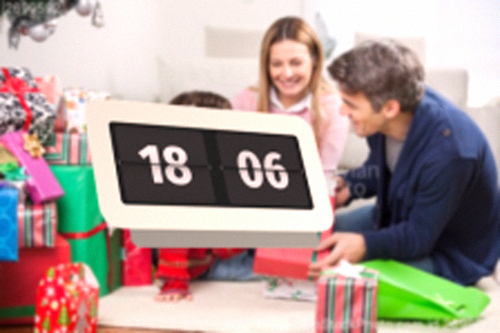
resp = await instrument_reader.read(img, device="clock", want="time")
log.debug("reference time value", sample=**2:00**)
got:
**18:06**
